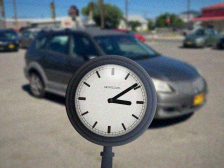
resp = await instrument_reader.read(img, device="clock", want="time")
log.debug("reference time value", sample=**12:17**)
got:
**3:09**
